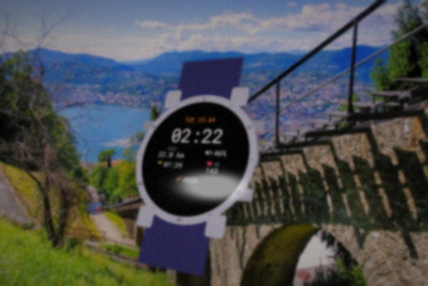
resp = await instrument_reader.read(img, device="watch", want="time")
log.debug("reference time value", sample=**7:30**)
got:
**2:22**
